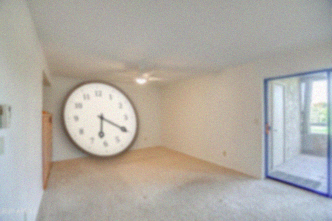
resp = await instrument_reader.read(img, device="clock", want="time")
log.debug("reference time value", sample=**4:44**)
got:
**6:20**
